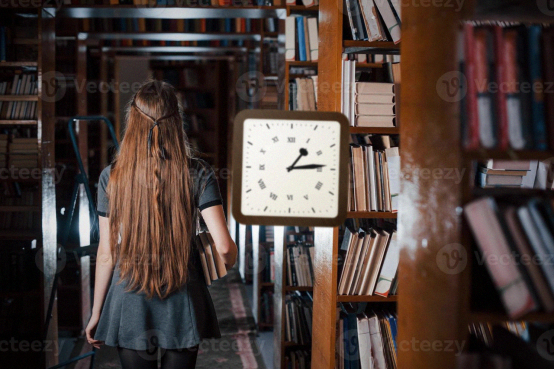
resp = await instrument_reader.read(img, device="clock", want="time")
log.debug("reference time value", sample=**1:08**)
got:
**1:14**
